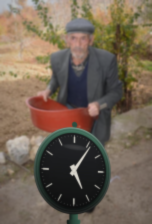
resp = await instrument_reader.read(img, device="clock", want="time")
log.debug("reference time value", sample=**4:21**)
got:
**5:06**
